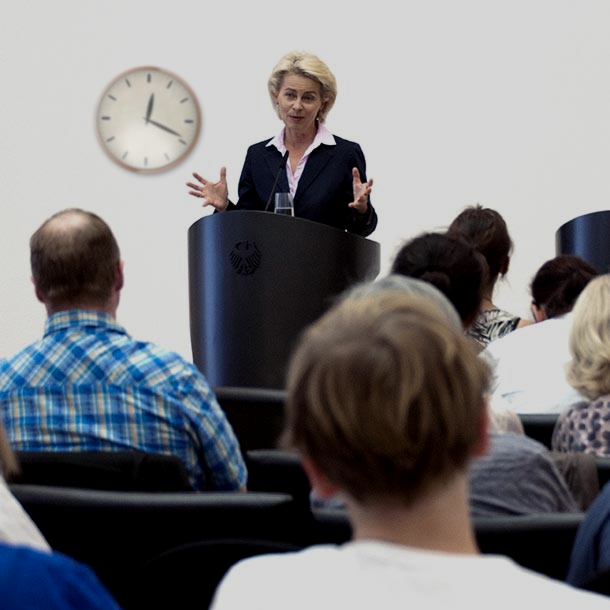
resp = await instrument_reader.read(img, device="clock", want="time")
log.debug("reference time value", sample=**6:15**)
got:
**12:19**
